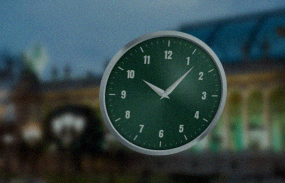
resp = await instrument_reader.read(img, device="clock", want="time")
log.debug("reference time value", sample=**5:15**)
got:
**10:07**
